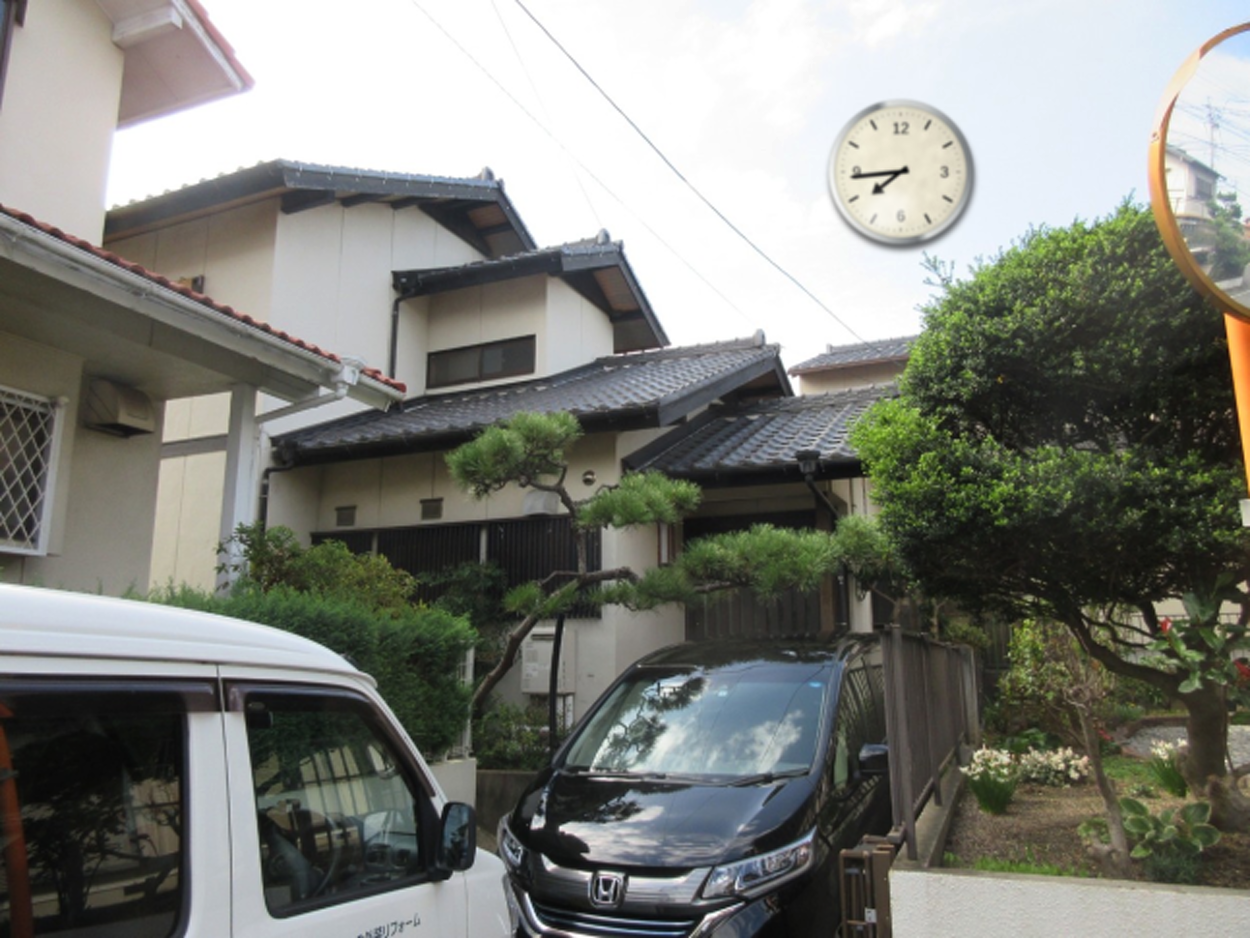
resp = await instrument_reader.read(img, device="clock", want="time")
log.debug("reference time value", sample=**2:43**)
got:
**7:44**
